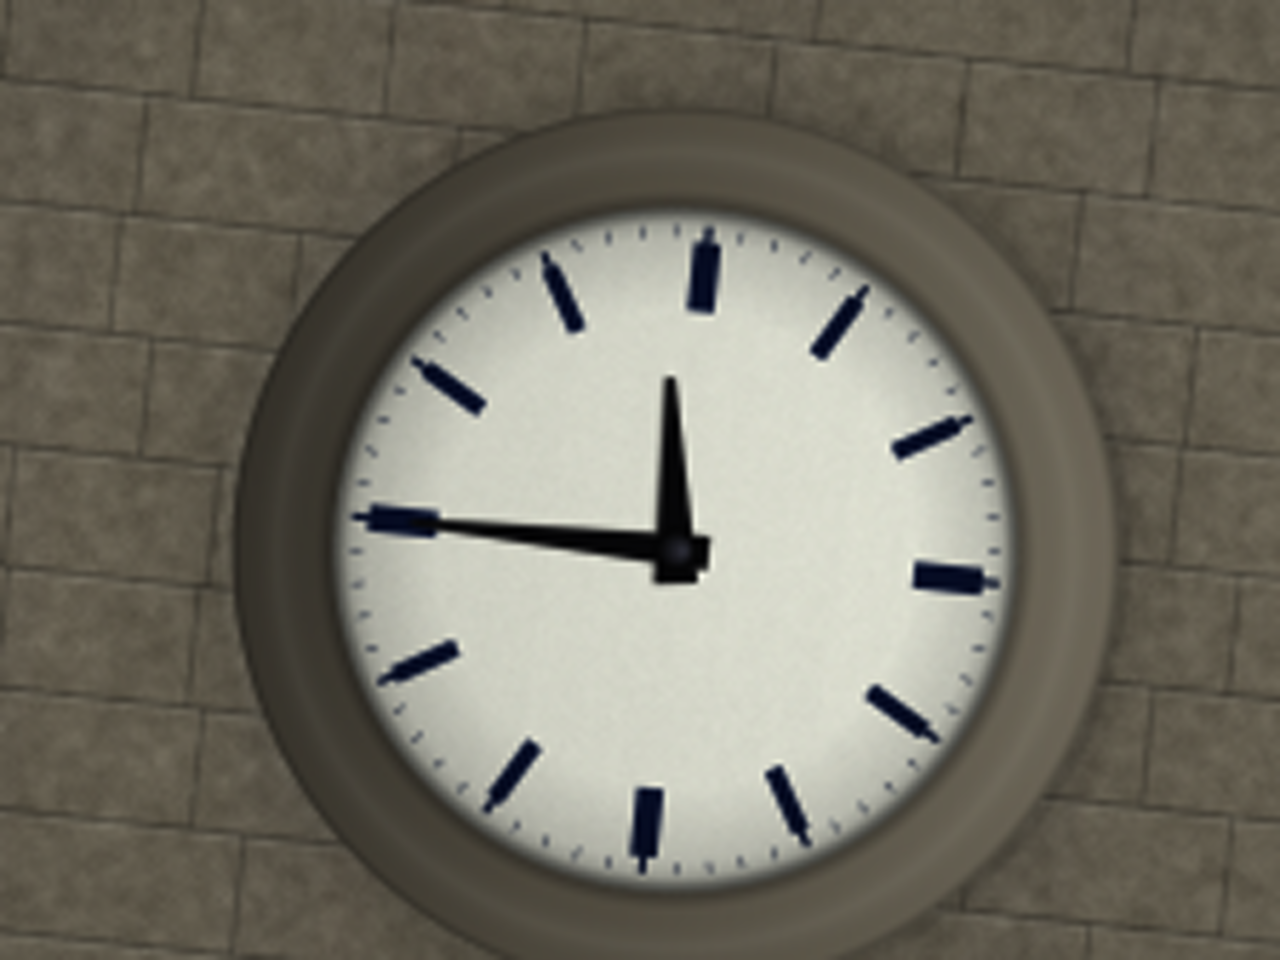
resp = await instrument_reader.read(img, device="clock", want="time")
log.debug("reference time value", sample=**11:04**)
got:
**11:45**
